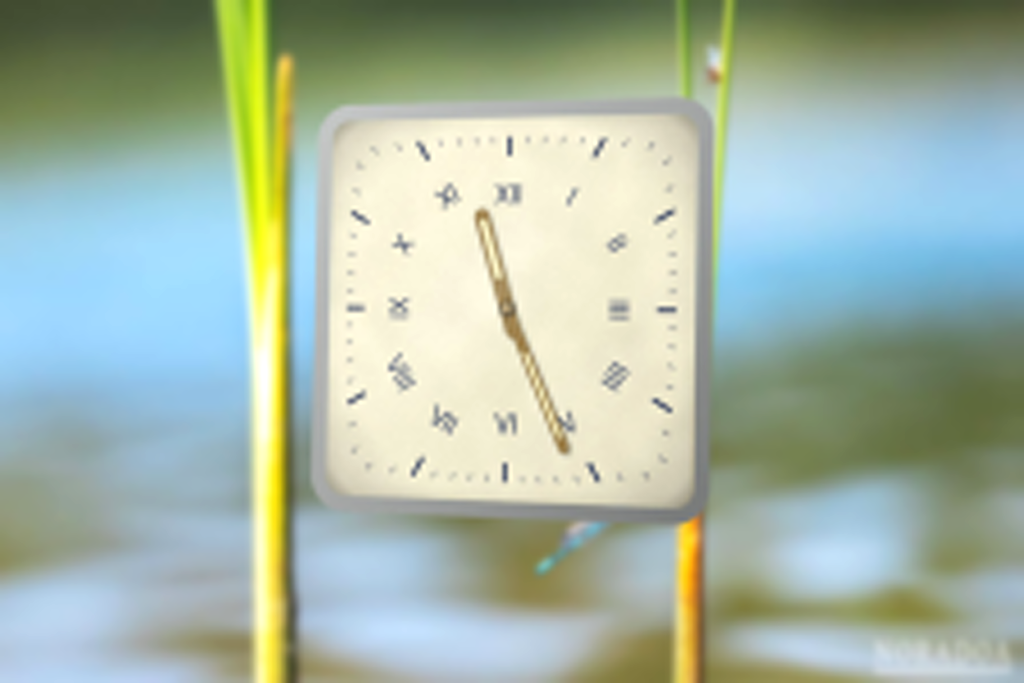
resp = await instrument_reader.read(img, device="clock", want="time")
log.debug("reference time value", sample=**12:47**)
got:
**11:26**
